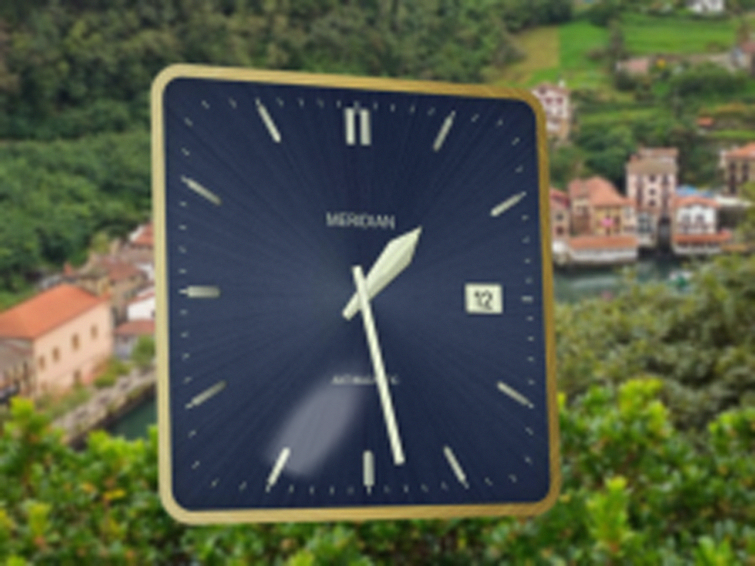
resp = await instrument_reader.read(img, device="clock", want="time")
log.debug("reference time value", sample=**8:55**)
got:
**1:28**
